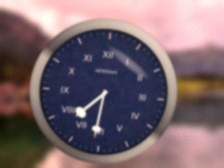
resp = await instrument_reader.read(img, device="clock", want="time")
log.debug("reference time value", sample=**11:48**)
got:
**7:31**
